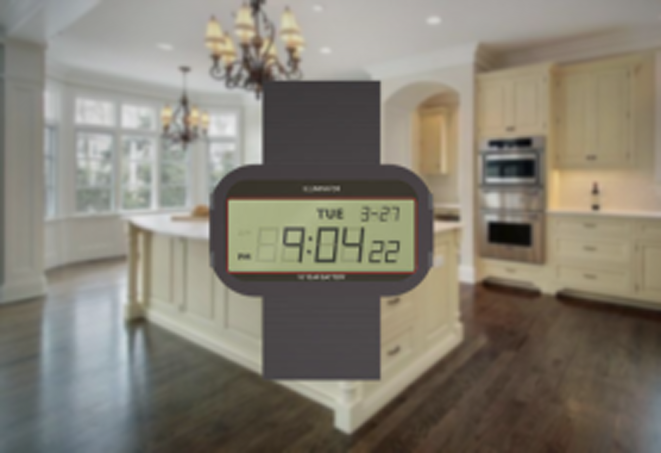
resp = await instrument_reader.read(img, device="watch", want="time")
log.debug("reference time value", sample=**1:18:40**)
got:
**9:04:22**
